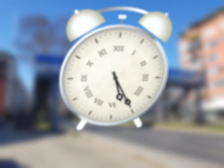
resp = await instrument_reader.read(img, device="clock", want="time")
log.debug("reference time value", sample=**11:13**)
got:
**5:25**
